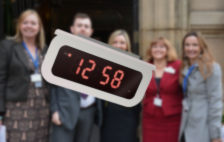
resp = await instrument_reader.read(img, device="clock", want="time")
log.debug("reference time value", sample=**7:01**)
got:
**12:58**
